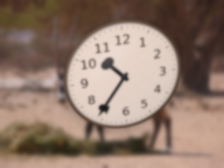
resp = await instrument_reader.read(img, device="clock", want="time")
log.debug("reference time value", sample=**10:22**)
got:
**10:36**
